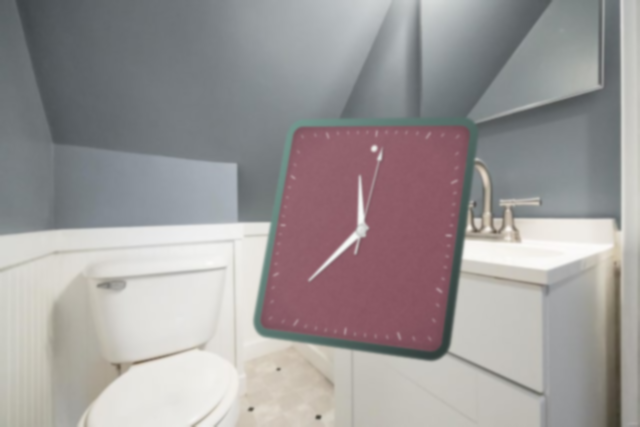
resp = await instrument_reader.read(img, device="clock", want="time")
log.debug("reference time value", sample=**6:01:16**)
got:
**11:37:01**
